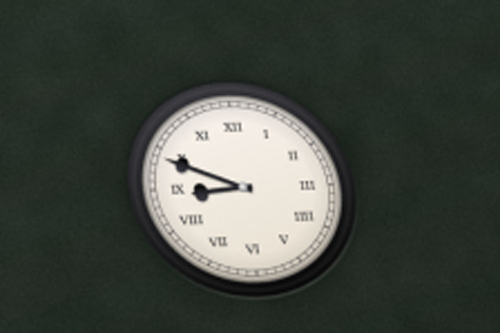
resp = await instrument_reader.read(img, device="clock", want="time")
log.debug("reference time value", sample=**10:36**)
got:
**8:49**
